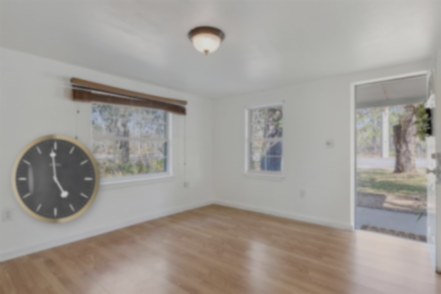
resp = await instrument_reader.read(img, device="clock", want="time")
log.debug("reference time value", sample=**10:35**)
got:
**4:59**
